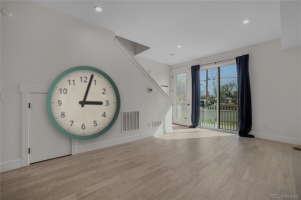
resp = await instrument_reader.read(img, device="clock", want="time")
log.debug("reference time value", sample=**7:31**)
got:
**3:03**
